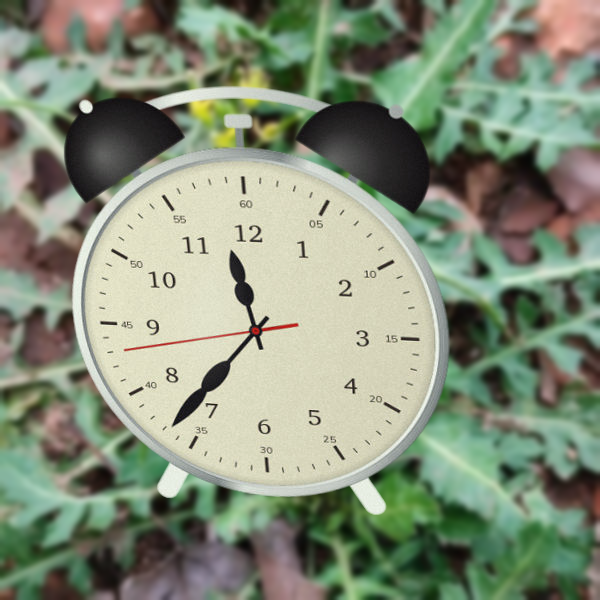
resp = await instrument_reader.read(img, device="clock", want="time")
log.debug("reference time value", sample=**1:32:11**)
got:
**11:36:43**
